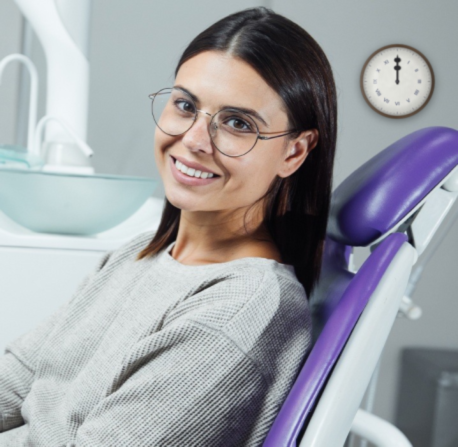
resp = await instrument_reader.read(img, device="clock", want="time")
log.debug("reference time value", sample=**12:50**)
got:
**12:00**
